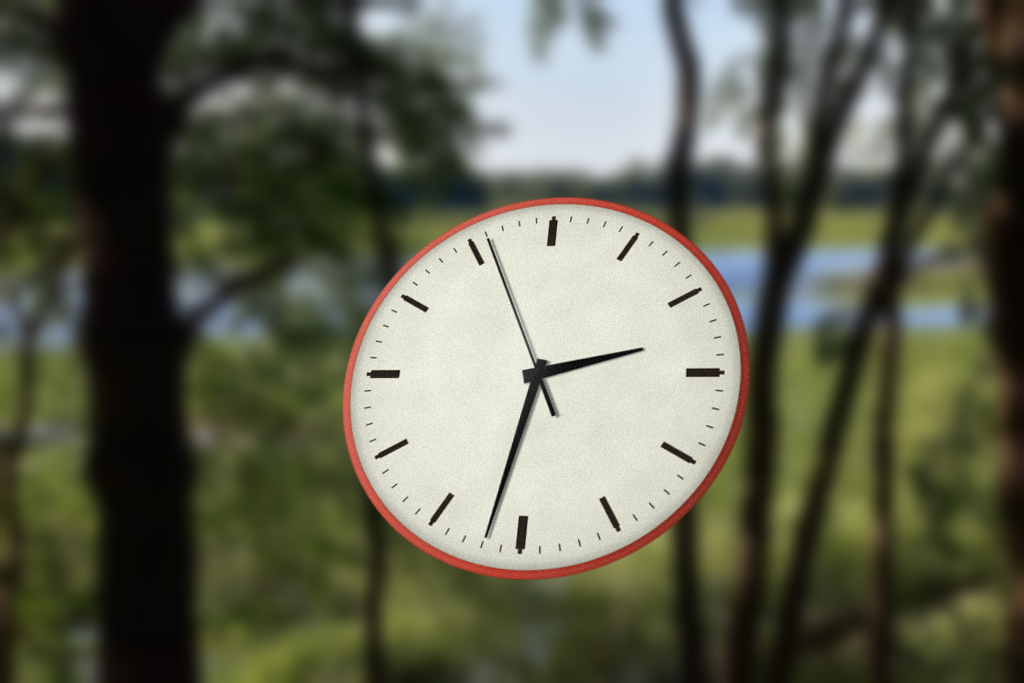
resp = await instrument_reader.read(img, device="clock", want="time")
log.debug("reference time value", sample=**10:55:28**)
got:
**2:31:56**
